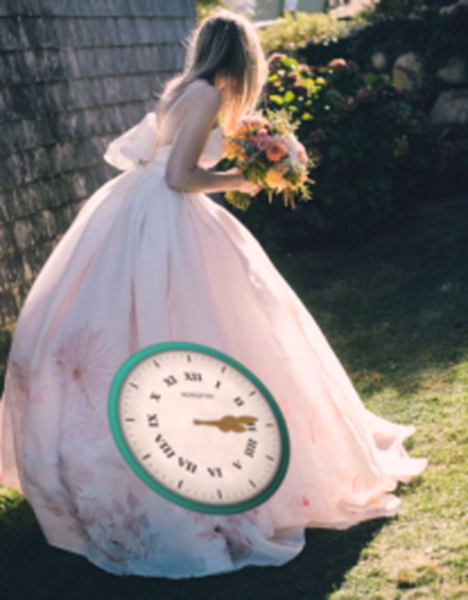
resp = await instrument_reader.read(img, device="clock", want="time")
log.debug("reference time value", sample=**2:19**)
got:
**3:14**
